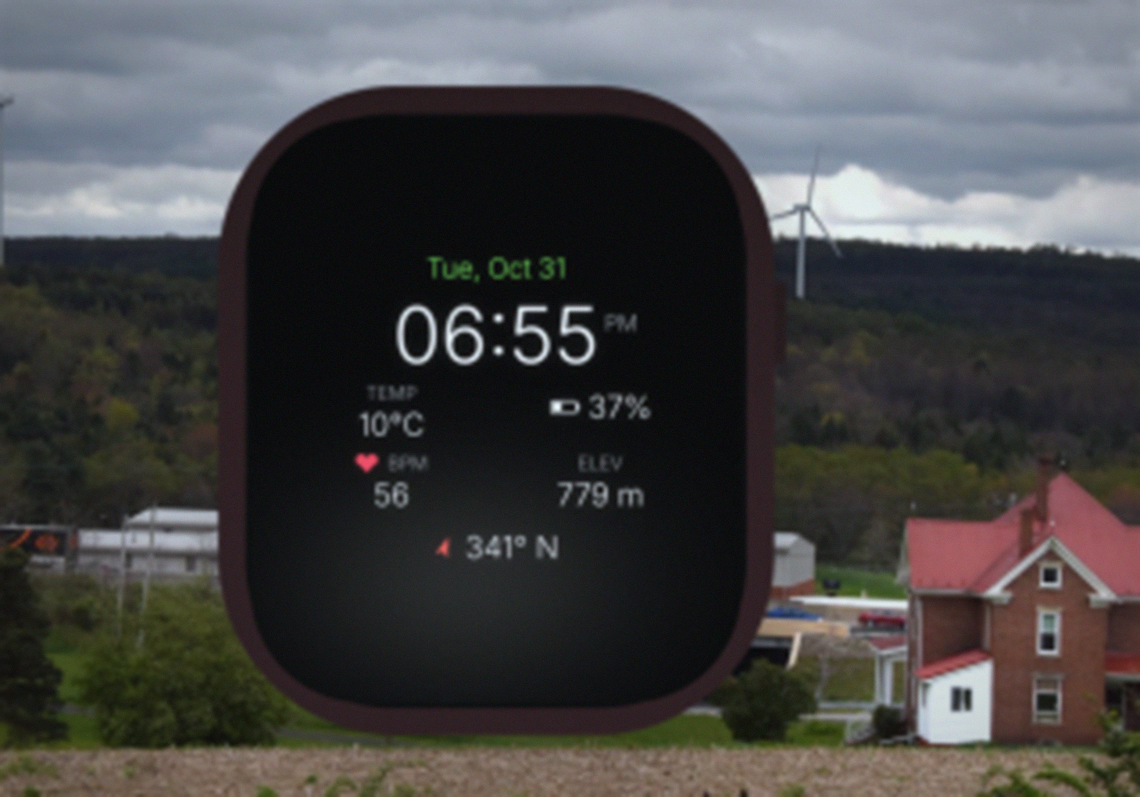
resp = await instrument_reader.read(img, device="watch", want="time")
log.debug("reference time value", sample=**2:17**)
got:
**6:55**
